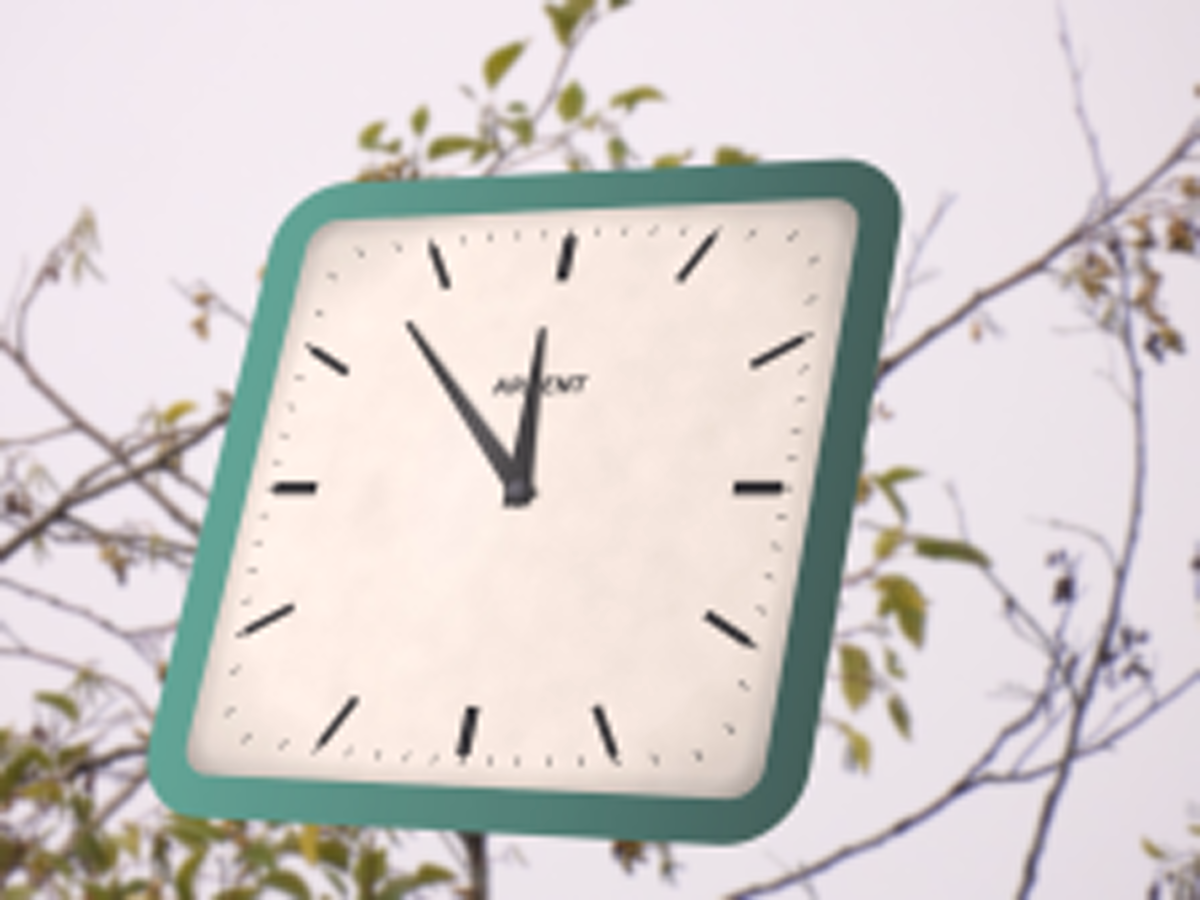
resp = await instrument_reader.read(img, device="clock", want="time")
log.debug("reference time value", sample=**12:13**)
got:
**11:53**
